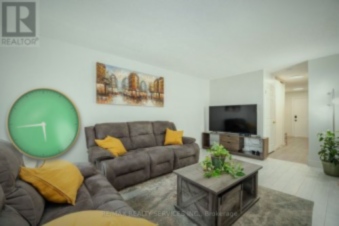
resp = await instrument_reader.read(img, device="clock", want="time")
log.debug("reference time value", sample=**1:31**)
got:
**5:44**
